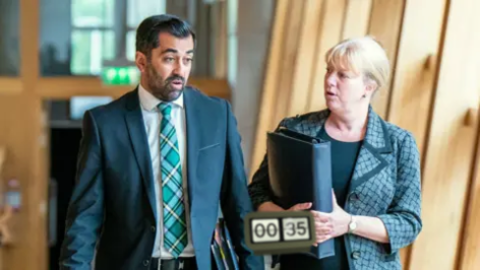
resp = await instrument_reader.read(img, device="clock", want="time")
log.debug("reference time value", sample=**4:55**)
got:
**0:35**
